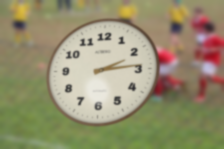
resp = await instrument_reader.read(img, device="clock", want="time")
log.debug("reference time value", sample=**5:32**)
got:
**2:14**
